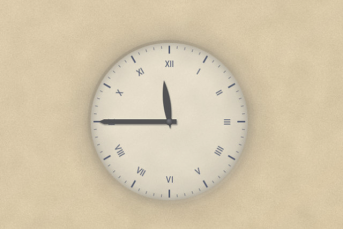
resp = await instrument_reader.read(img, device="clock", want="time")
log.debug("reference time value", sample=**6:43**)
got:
**11:45**
